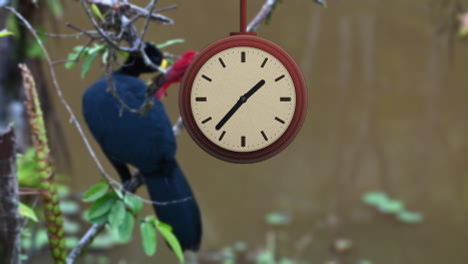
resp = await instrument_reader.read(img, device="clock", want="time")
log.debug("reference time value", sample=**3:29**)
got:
**1:37**
